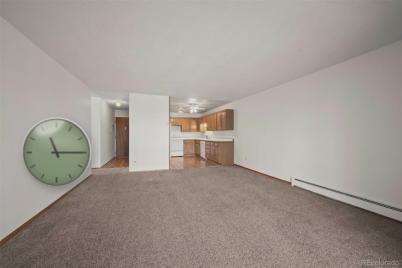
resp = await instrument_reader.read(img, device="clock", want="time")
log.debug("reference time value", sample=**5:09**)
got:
**11:15**
